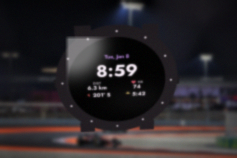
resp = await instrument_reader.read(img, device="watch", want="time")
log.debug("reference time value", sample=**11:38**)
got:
**8:59**
